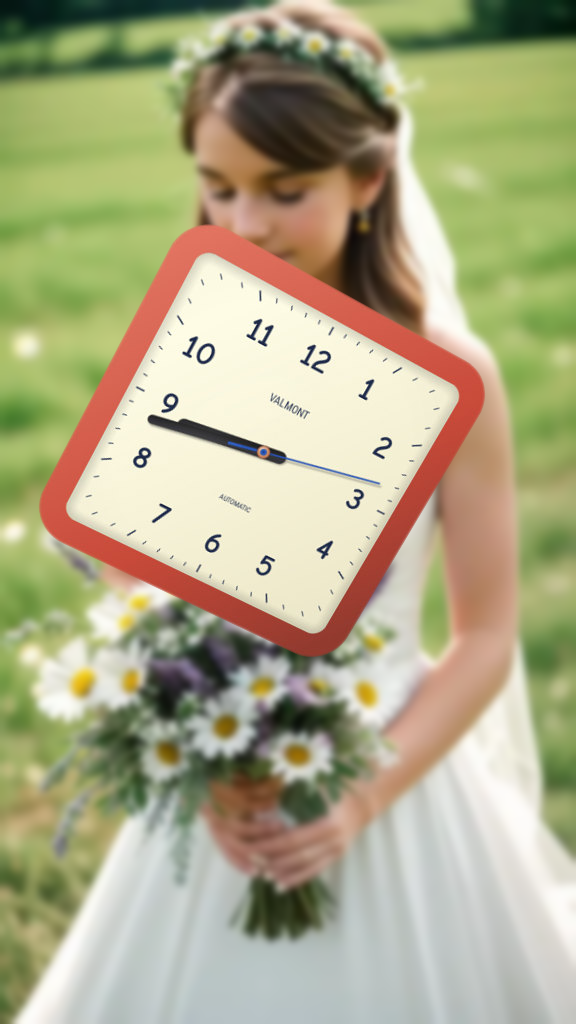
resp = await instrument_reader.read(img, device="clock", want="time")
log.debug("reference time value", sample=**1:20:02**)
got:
**8:43:13**
